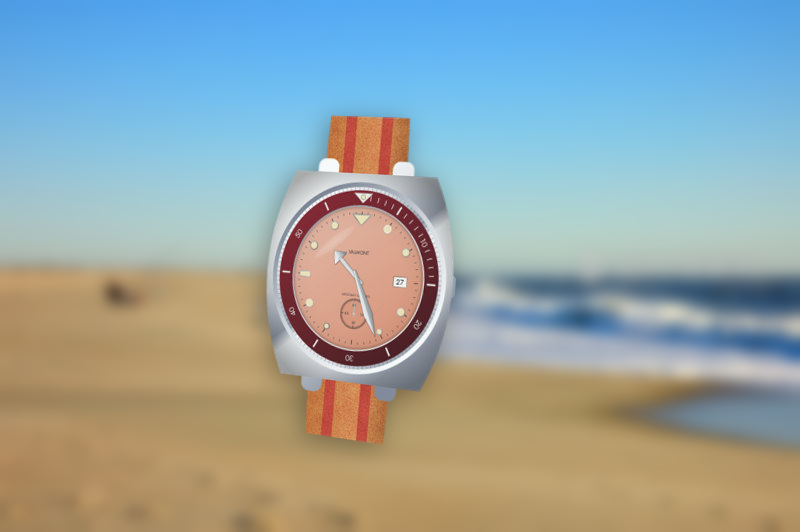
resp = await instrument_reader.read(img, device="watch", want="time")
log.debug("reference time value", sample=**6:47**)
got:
**10:26**
